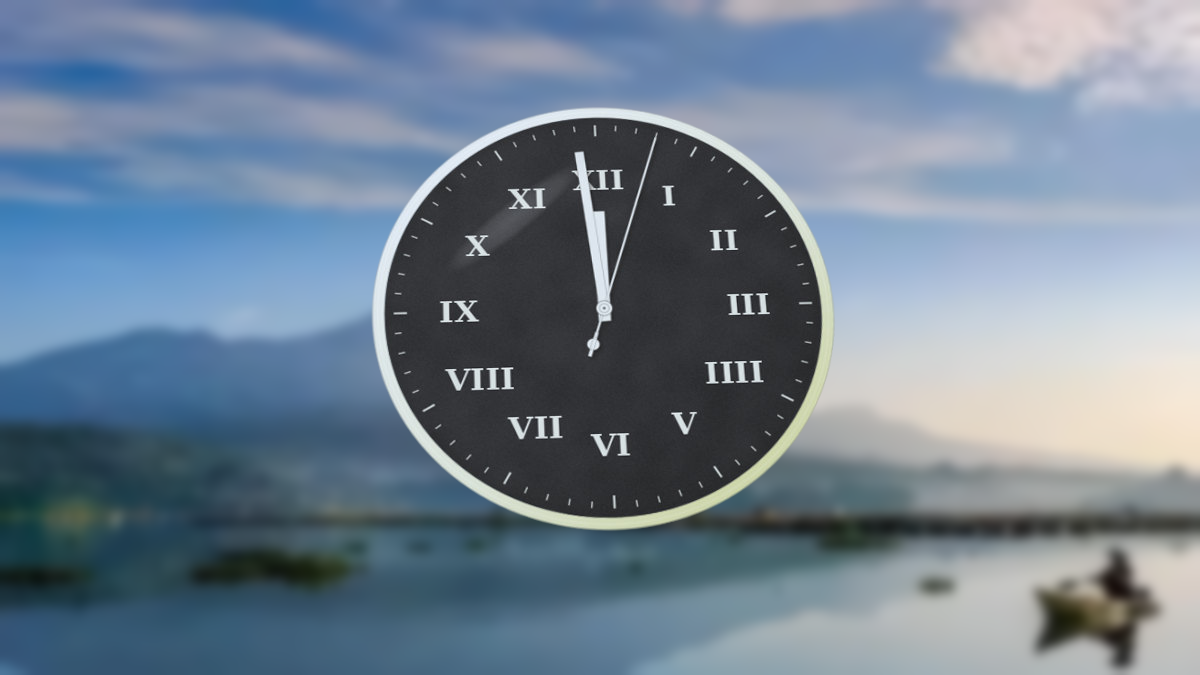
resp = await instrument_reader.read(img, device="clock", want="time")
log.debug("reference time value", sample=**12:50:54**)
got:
**11:59:03**
